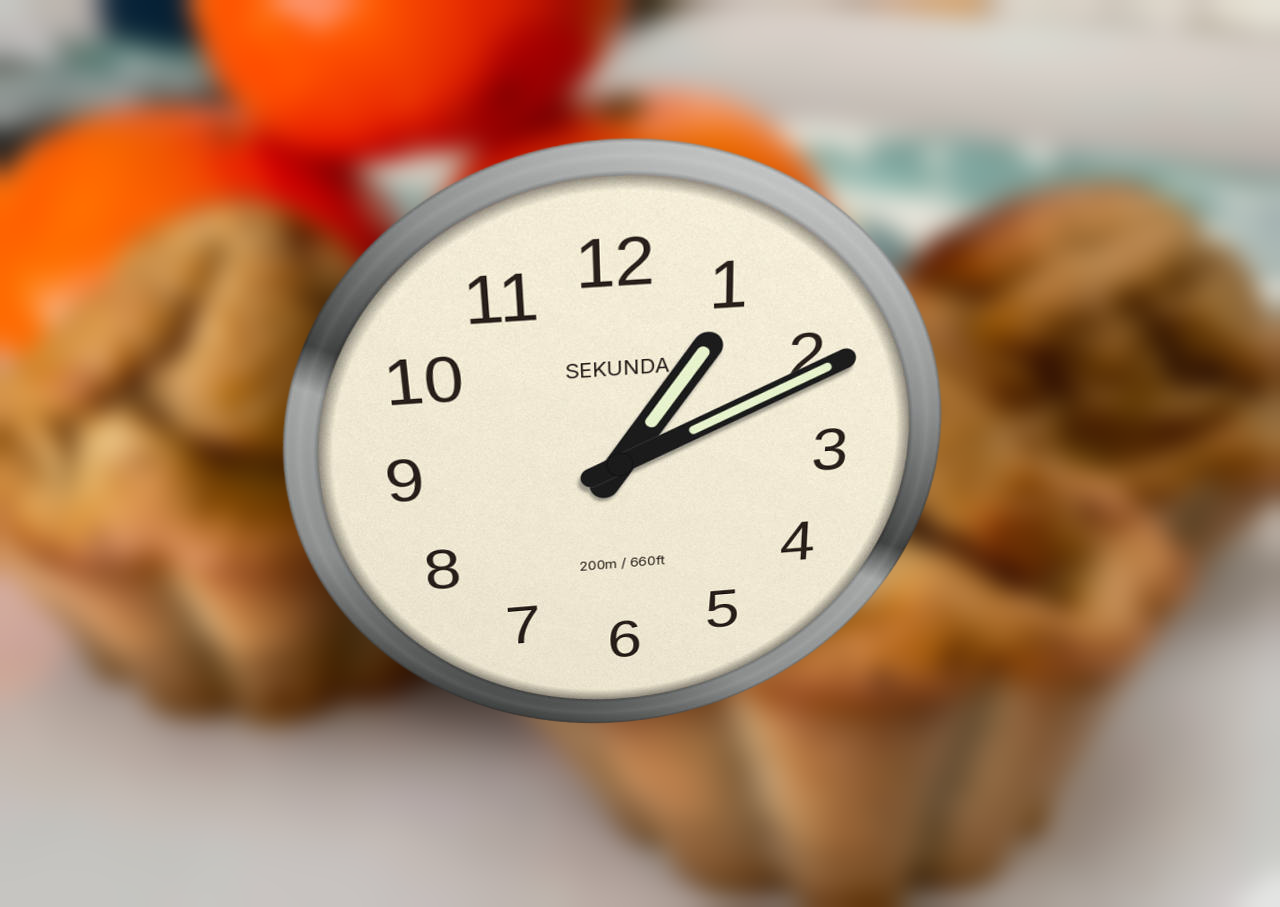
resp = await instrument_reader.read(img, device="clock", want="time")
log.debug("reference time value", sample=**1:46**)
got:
**1:11**
